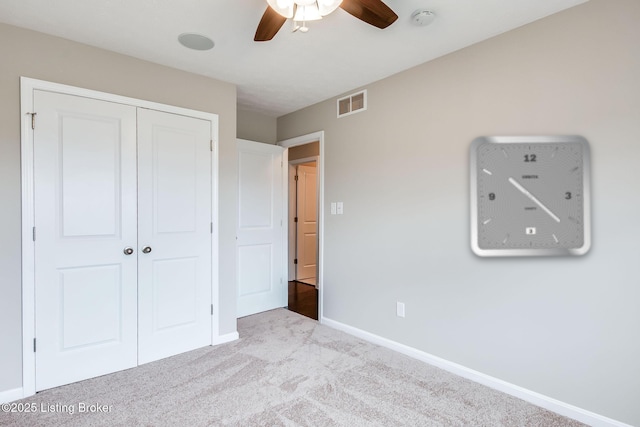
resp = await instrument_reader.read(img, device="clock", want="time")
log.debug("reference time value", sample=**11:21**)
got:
**10:22**
